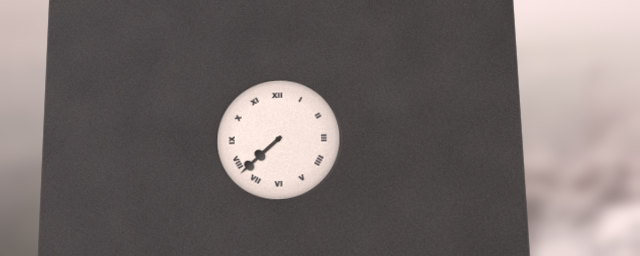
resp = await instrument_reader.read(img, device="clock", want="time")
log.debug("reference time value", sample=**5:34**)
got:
**7:38**
